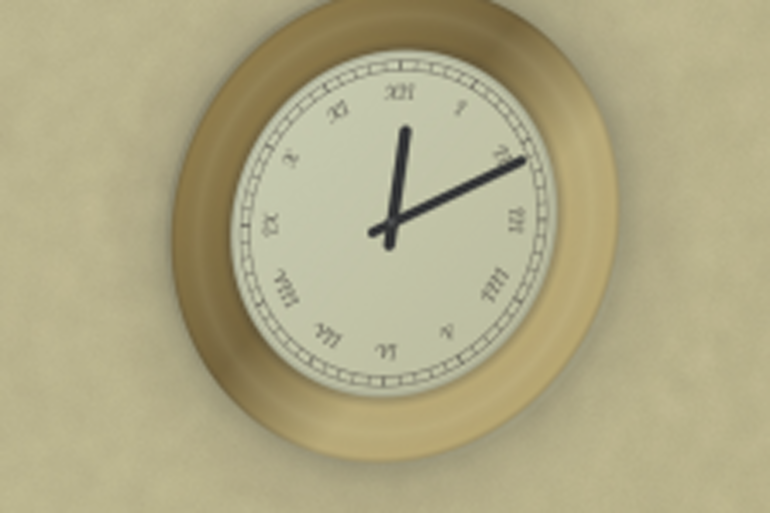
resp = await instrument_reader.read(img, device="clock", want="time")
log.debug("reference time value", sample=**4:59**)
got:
**12:11**
